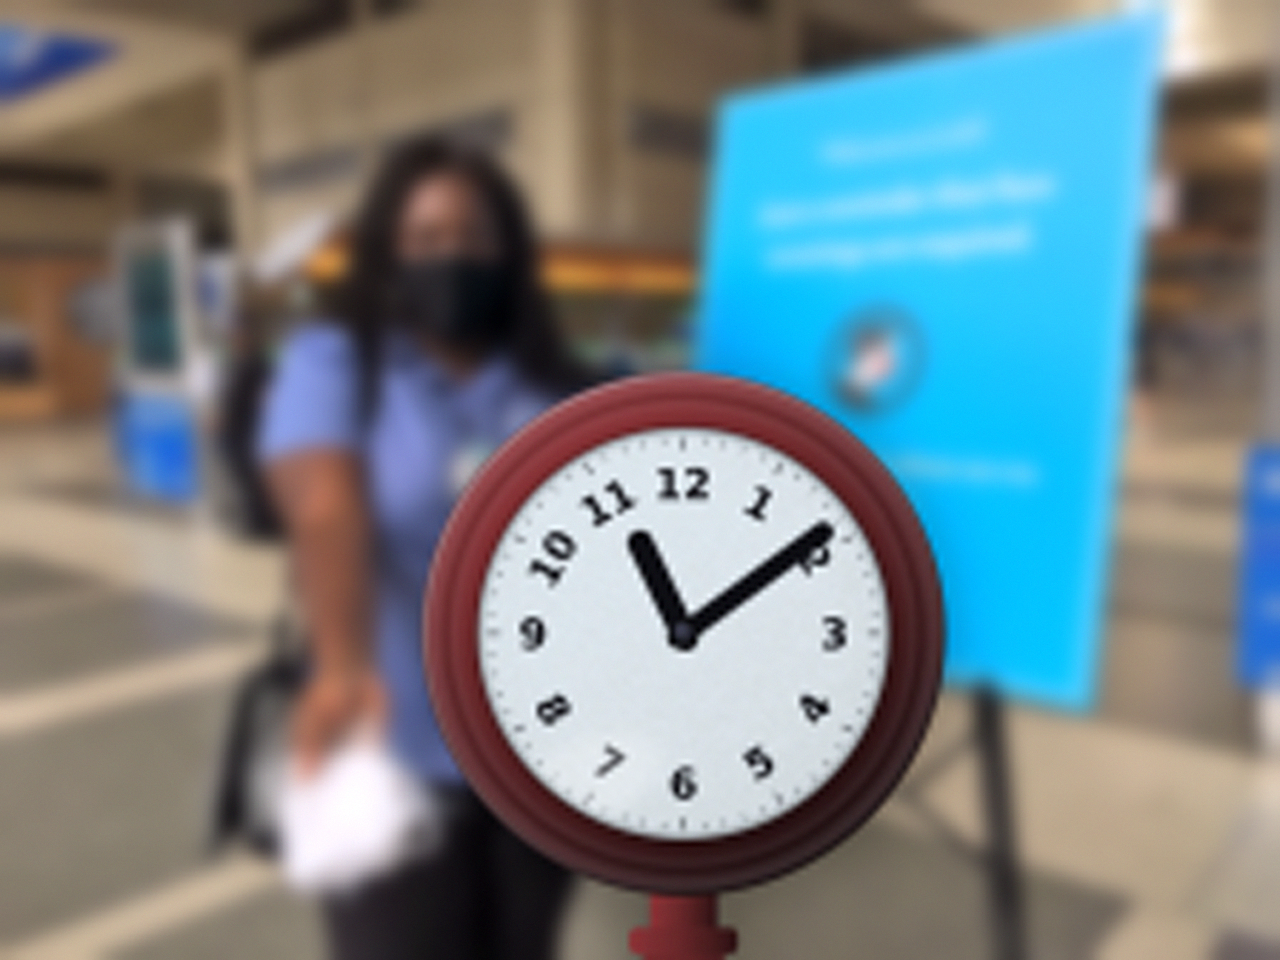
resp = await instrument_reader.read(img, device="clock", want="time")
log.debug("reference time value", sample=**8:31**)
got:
**11:09**
